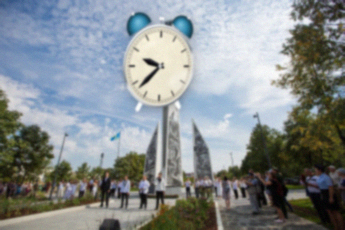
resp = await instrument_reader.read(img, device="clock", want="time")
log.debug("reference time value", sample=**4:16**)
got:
**9:38**
